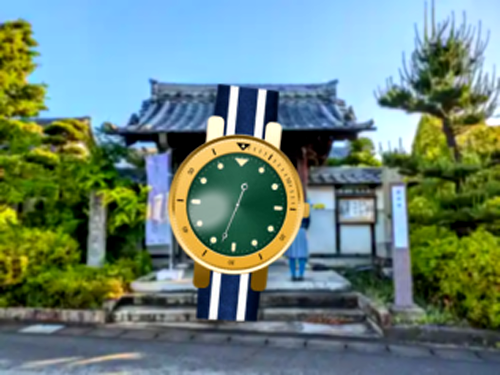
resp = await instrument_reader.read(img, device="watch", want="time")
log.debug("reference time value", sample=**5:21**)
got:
**12:33**
